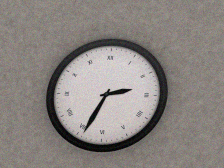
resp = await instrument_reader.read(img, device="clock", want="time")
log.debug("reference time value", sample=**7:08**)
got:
**2:34**
